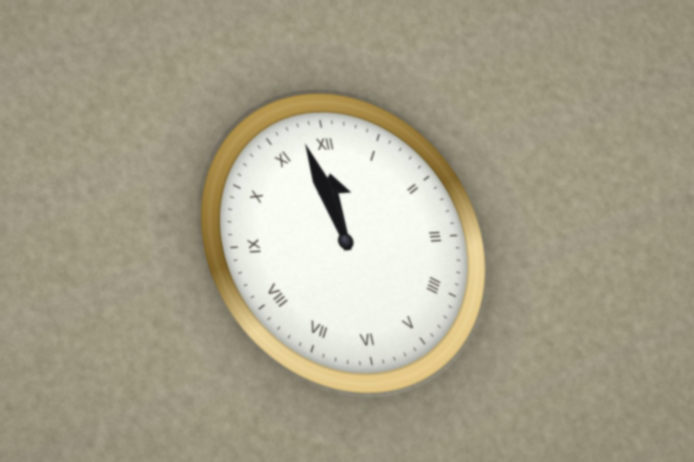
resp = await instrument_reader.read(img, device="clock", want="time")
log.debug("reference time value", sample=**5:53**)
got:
**11:58**
